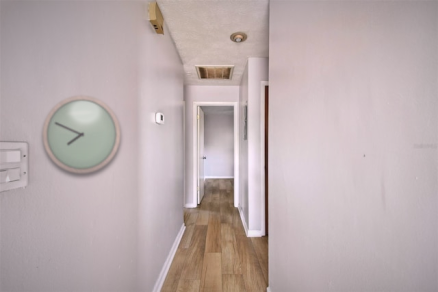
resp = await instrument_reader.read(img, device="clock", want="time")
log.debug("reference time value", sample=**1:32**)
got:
**7:49**
